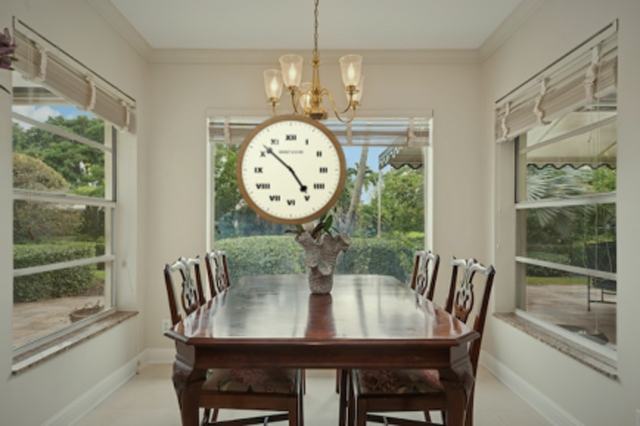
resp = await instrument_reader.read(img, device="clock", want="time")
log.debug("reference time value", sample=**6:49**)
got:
**4:52**
